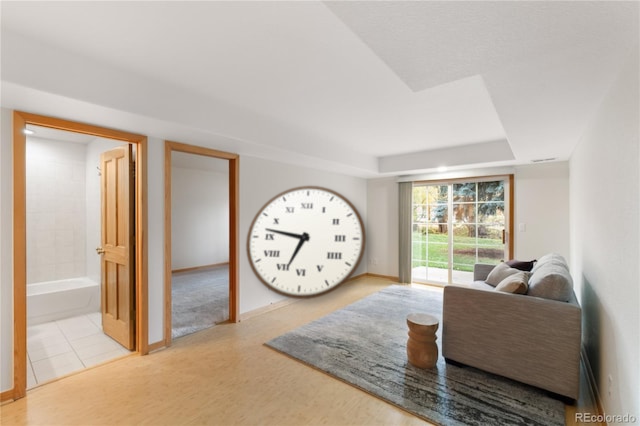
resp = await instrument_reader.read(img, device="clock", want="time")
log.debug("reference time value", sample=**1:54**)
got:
**6:47**
